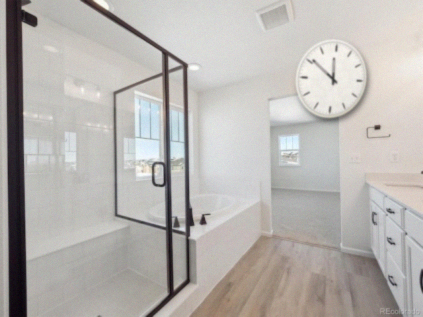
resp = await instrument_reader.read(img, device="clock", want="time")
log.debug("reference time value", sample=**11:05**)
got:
**11:51**
